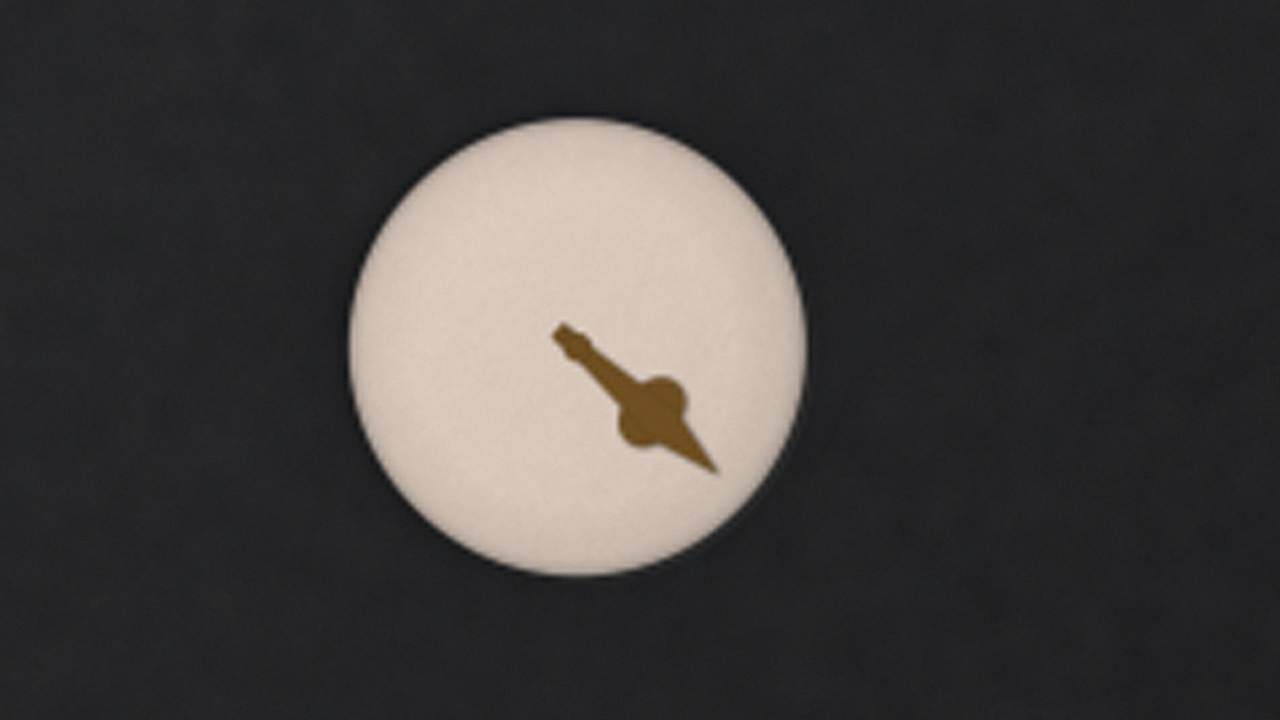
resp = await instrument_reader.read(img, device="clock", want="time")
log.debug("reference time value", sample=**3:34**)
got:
**4:22**
